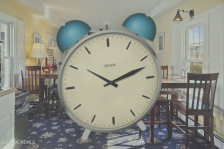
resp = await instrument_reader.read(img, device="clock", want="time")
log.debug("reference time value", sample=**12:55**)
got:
**10:12**
